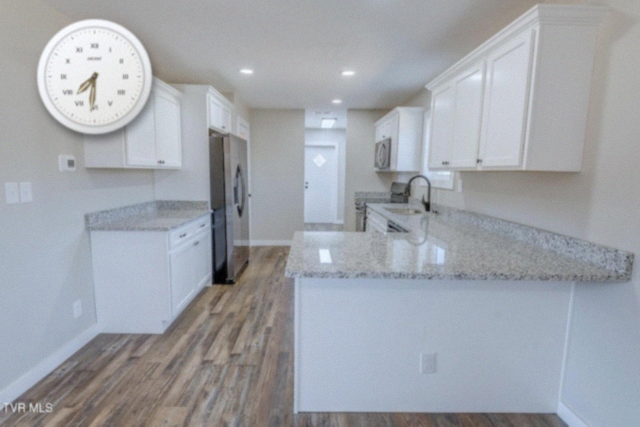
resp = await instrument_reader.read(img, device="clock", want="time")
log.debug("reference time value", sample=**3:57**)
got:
**7:31**
